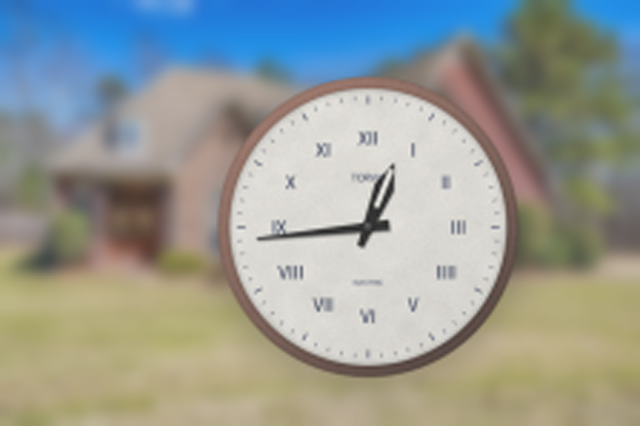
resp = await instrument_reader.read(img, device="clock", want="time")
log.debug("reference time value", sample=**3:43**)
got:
**12:44**
